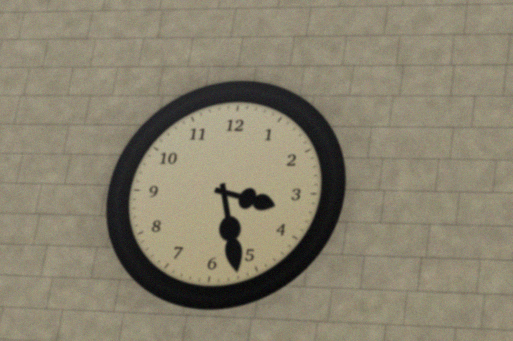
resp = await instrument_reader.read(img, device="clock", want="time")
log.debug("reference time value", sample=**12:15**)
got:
**3:27**
